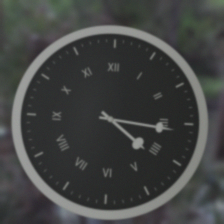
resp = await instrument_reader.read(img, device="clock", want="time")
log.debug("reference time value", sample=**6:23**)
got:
**4:16**
